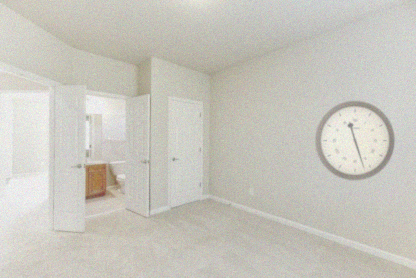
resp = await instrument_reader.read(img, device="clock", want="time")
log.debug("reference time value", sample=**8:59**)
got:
**11:27**
